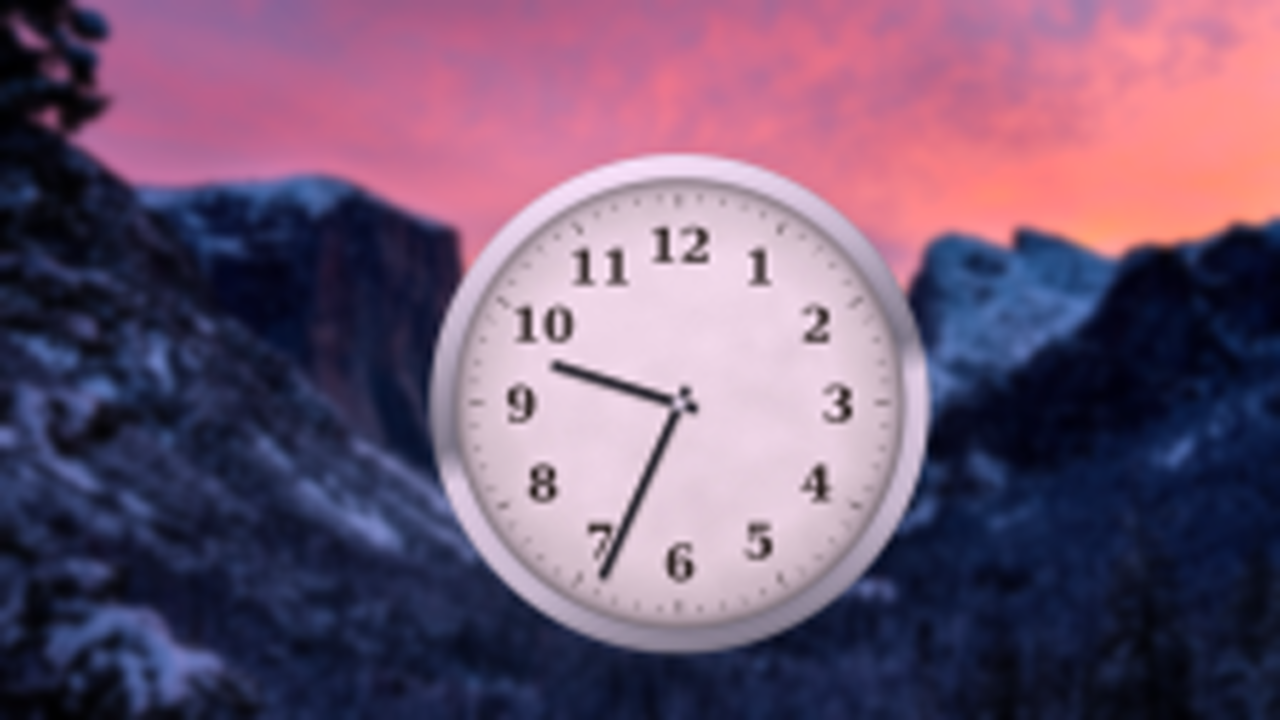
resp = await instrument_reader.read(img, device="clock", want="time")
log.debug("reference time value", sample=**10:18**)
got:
**9:34**
